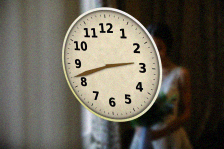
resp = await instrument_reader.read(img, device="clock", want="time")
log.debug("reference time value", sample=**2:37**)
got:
**2:42**
